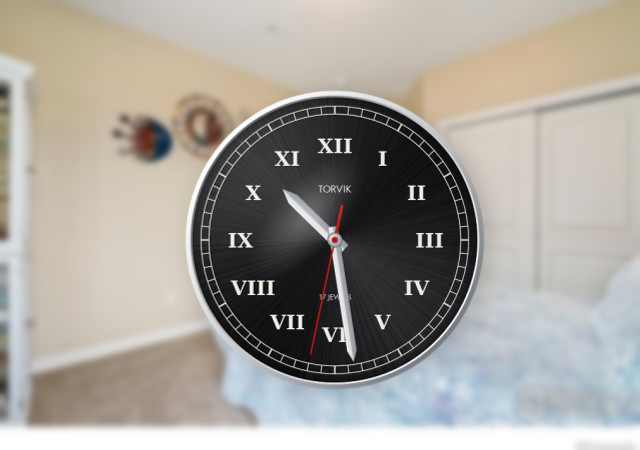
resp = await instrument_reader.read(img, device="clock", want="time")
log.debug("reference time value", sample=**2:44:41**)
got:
**10:28:32**
